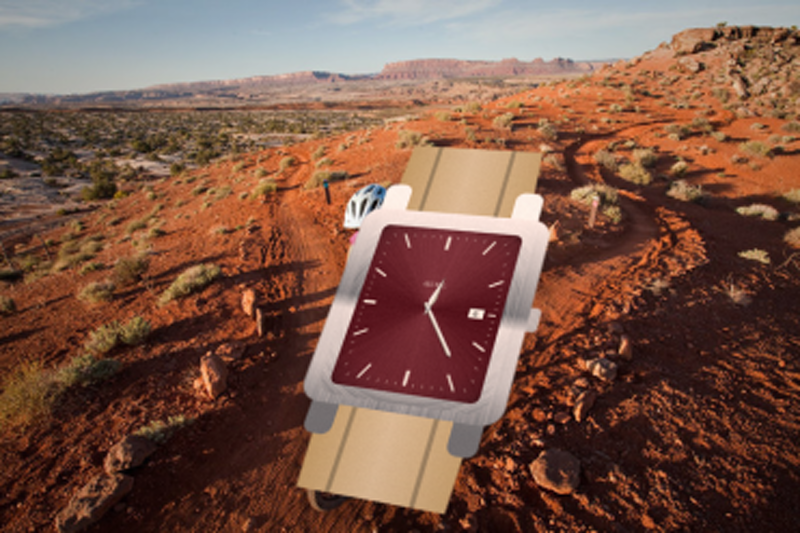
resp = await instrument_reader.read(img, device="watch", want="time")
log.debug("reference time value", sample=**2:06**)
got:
**12:24**
